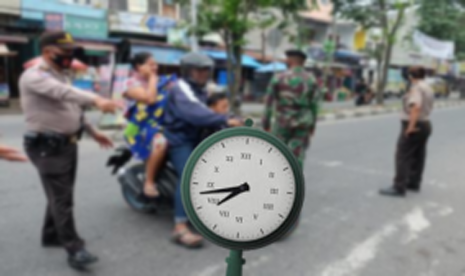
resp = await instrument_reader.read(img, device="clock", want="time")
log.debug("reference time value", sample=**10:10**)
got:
**7:43**
